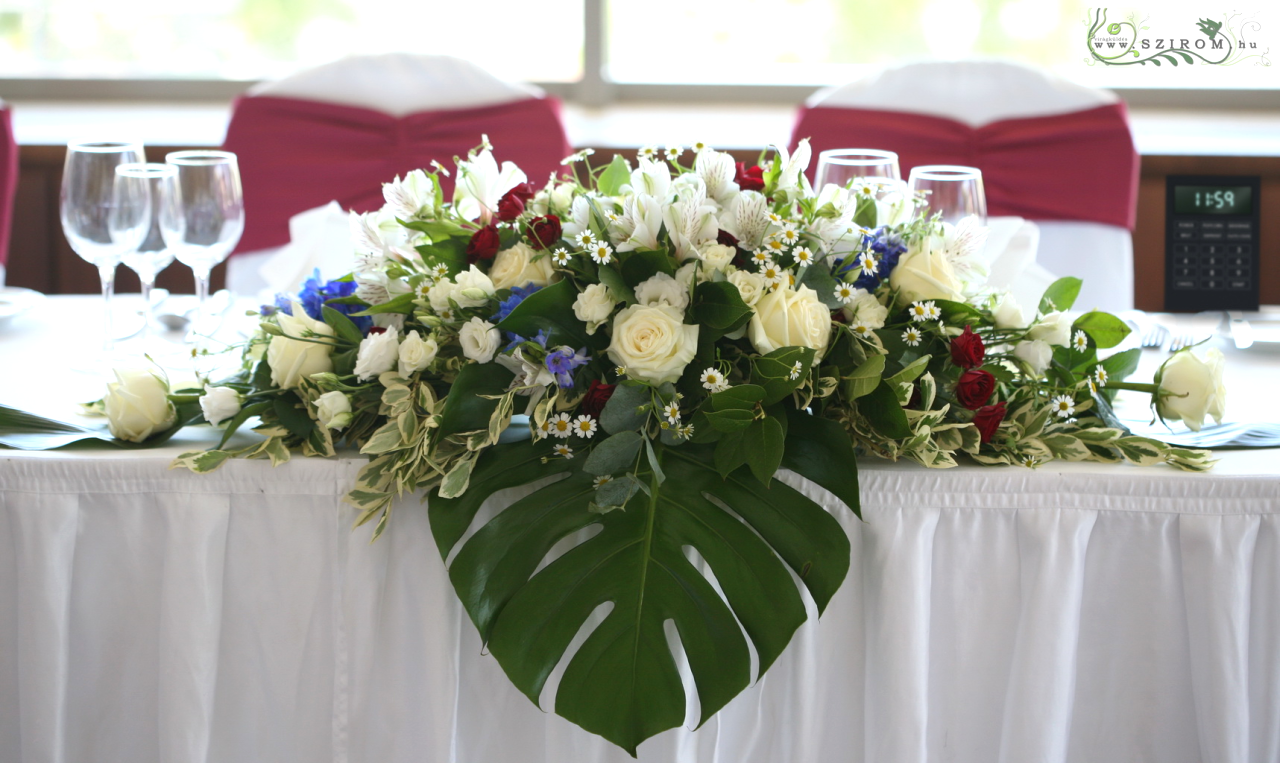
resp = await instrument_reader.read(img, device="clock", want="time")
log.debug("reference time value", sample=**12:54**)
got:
**11:59**
